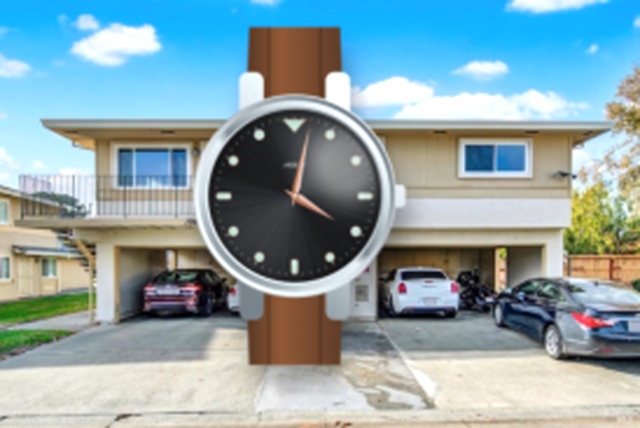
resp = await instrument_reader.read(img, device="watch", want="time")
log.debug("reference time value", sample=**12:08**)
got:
**4:02**
